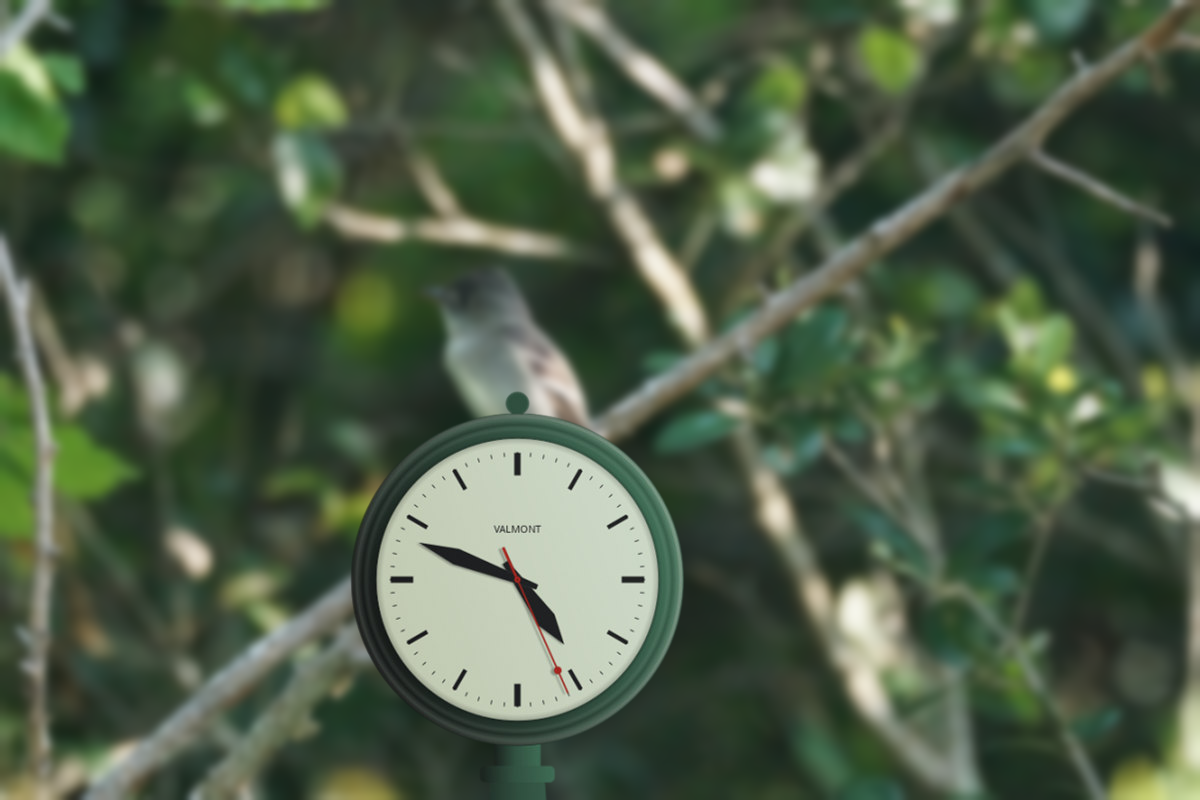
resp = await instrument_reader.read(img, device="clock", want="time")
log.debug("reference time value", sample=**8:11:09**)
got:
**4:48:26**
